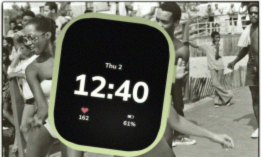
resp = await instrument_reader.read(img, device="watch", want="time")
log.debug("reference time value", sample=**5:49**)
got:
**12:40**
